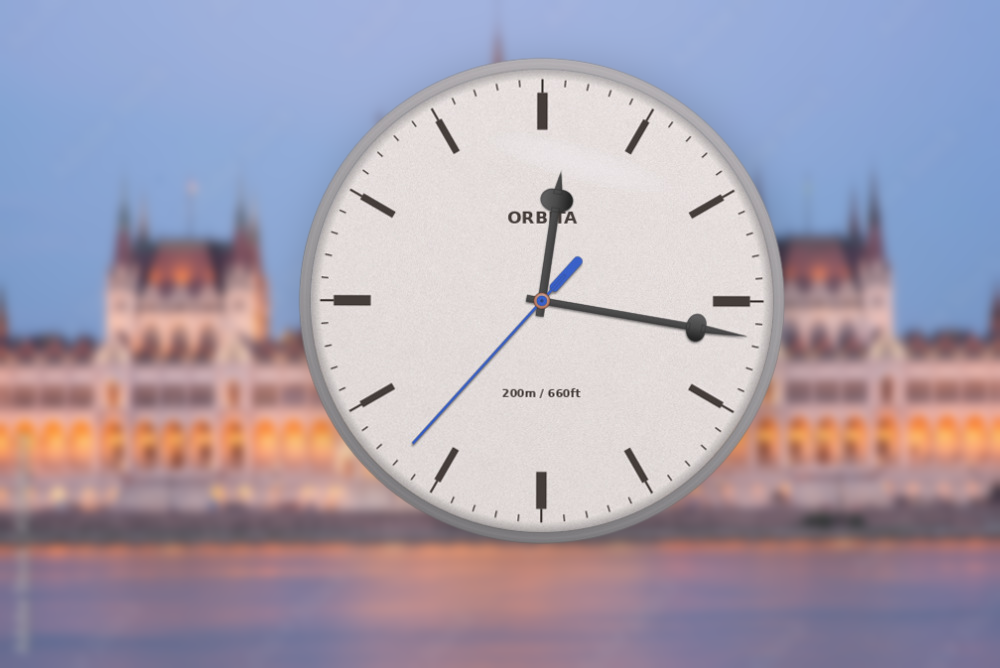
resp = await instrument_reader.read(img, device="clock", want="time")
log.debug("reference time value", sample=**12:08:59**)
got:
**12:16:37**
